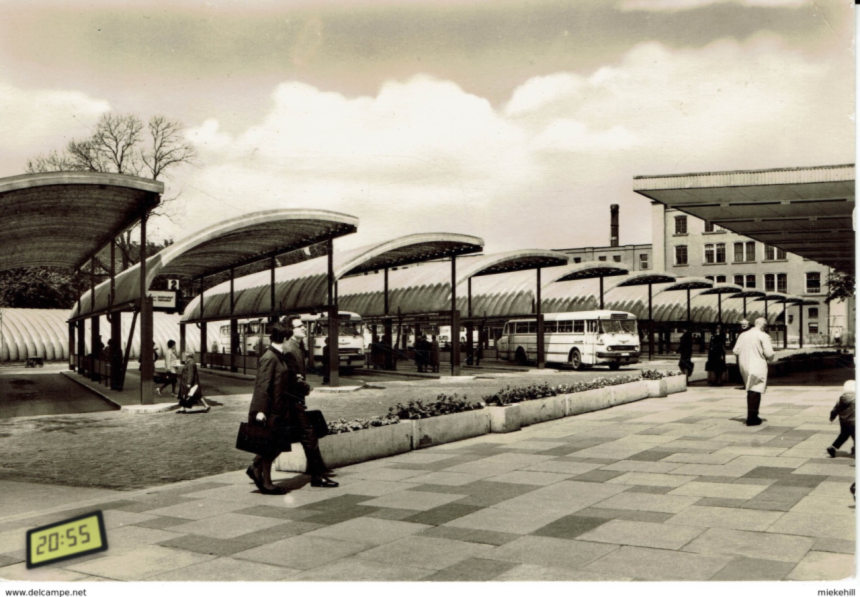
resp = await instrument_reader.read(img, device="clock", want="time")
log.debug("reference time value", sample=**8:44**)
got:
**20:55**
